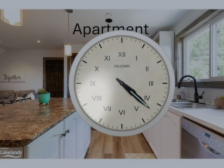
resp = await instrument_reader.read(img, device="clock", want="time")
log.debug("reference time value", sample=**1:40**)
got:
**4:22**
